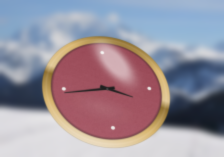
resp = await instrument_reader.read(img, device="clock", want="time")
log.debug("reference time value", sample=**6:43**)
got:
**3:44**
